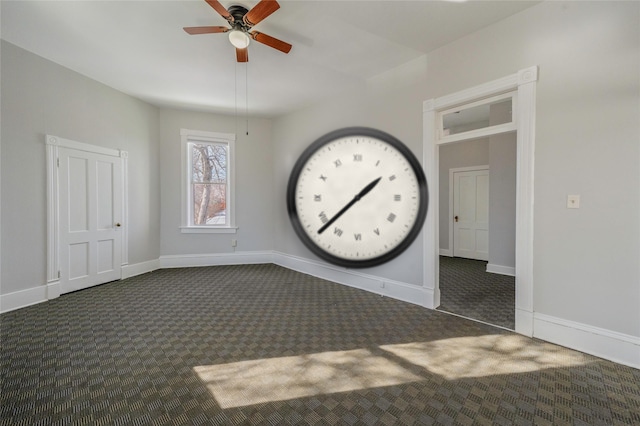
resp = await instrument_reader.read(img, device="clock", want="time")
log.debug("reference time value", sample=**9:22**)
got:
**1:38**
